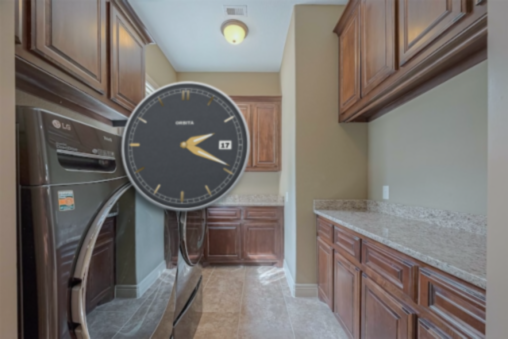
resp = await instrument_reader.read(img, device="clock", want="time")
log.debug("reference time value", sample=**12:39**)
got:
**2:19**
